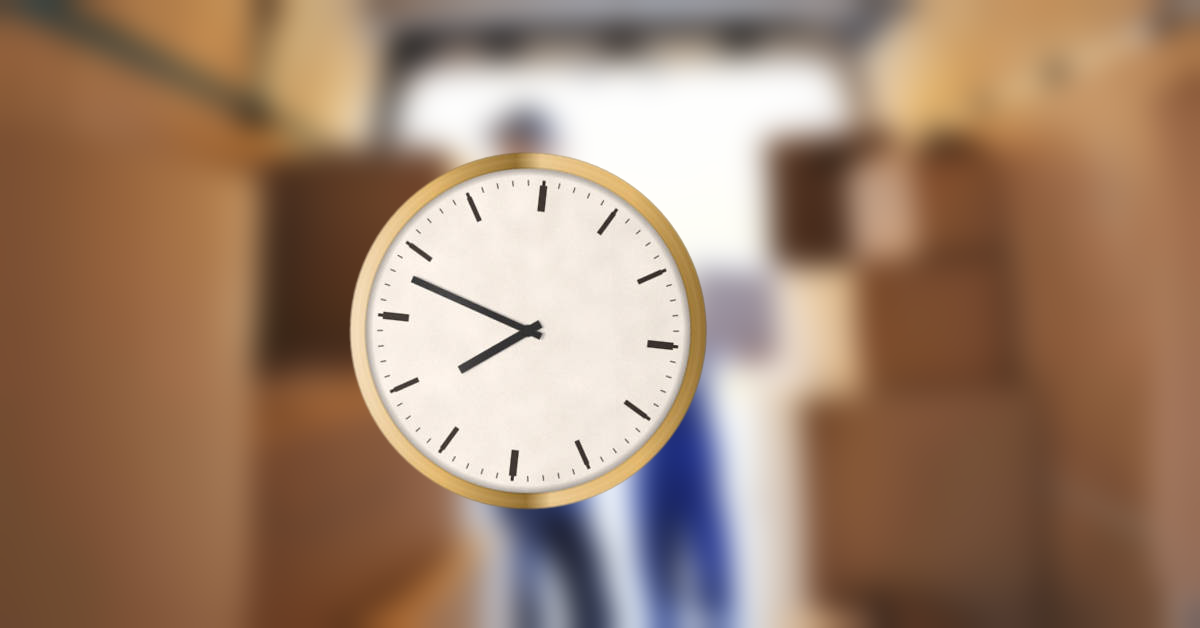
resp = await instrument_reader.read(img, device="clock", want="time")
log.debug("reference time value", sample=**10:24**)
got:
**7:48**
